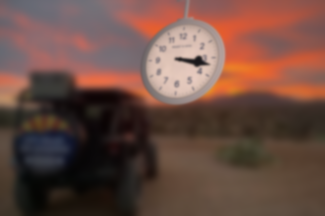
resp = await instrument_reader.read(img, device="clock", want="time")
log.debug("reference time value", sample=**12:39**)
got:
**3:17**
